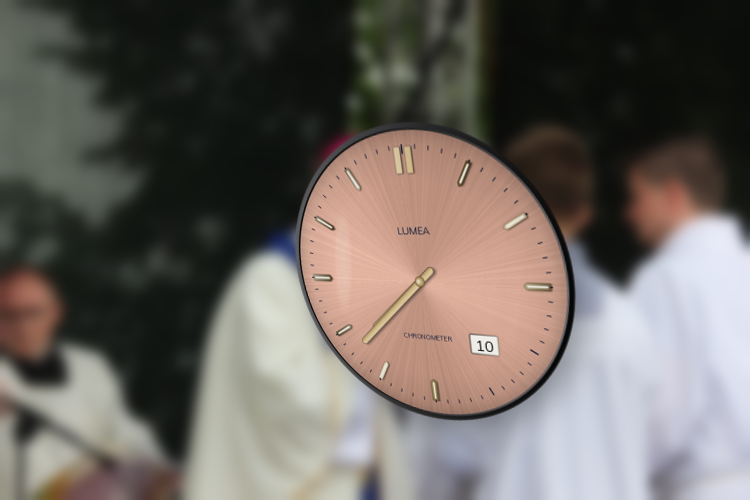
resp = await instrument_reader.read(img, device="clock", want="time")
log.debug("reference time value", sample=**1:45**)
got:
**7:38**
